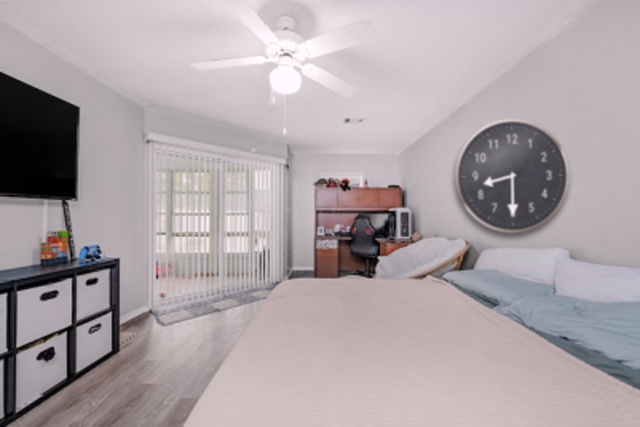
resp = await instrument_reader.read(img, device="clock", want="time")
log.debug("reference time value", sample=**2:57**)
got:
**8:30**
